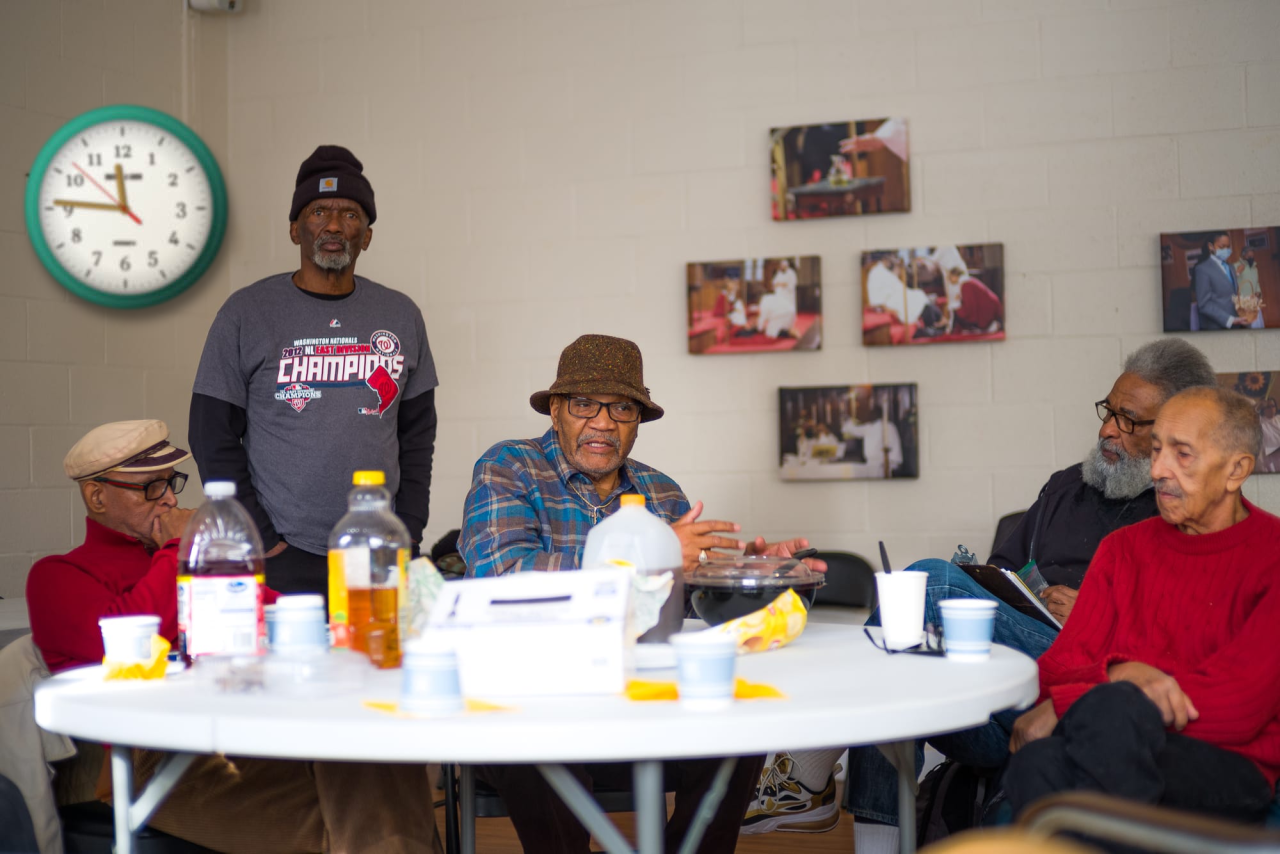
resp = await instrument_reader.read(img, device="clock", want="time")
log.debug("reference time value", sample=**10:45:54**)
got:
**11:45:52**
